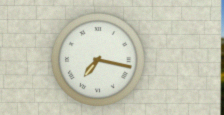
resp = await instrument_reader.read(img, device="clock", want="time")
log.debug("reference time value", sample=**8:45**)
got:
**7:17**
